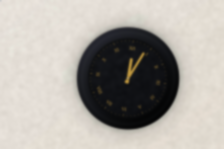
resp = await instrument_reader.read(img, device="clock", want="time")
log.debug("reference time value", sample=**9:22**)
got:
**12:04**
